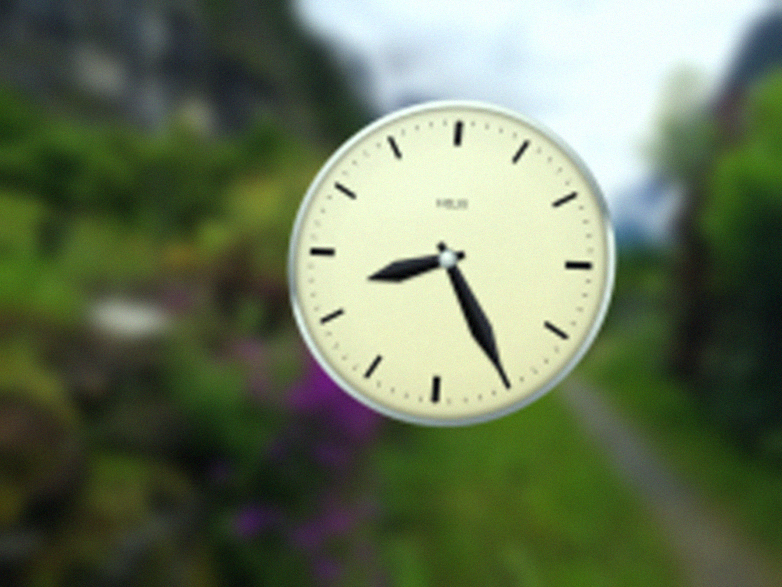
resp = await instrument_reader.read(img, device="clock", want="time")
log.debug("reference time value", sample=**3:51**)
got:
**8:25**
